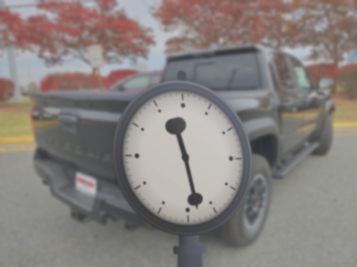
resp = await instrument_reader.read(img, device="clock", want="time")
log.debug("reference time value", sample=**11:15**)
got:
**11:28**
